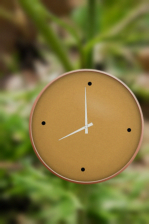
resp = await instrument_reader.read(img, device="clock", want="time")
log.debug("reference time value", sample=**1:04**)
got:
**7:59**
